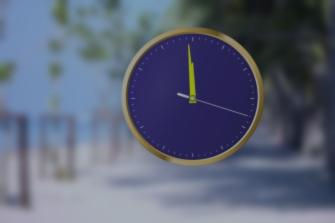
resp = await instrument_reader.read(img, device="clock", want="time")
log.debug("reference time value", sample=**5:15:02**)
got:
**11:59:18**
